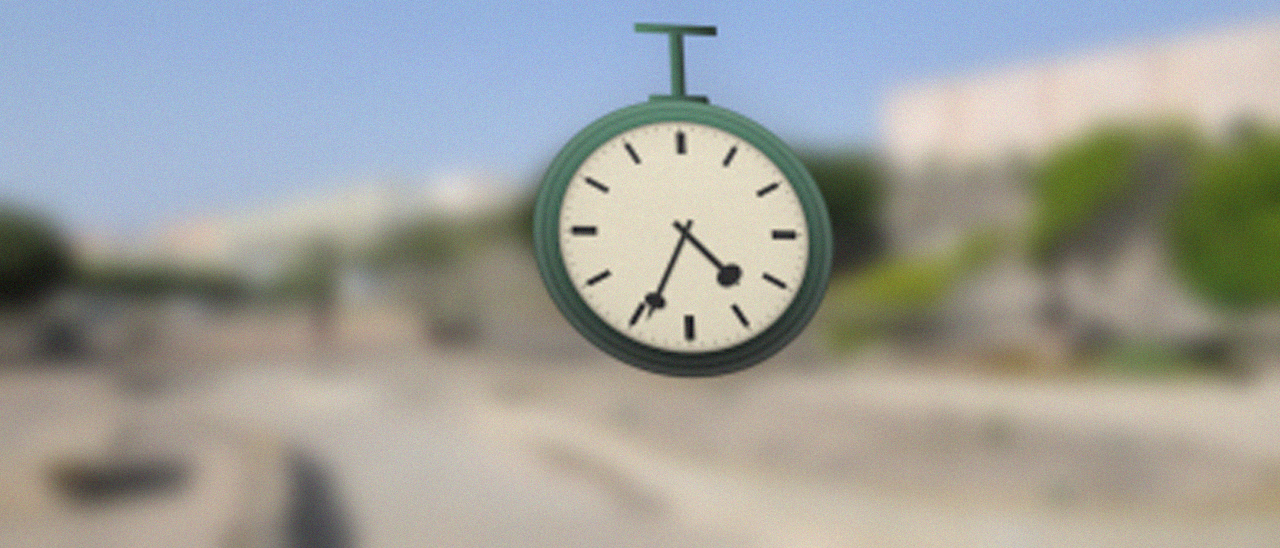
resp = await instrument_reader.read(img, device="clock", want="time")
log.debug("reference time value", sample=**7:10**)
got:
**4:34**
